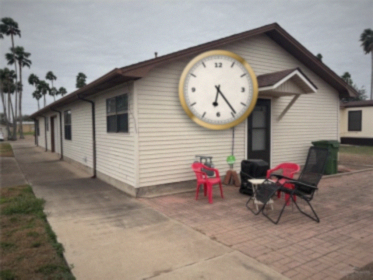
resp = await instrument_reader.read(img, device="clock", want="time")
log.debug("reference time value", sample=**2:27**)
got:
**6:24**
